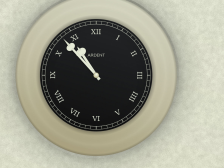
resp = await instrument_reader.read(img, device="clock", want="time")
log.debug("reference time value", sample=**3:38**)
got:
**10:53**
